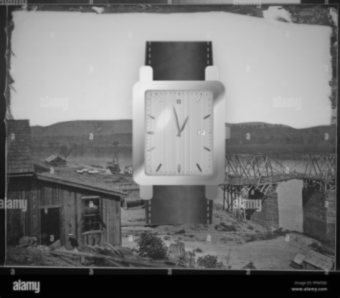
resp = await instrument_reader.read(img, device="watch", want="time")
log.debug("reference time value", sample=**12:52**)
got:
**12:58**
